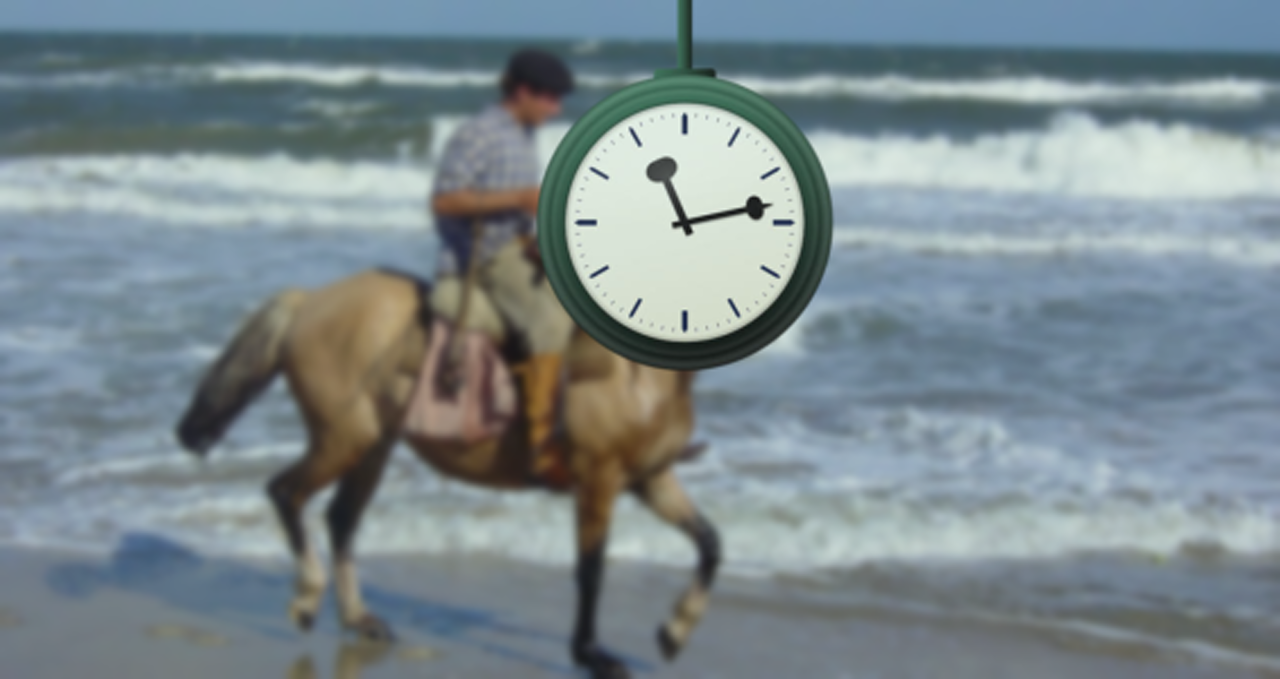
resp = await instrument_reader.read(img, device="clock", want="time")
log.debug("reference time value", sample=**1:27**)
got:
**11:13**
